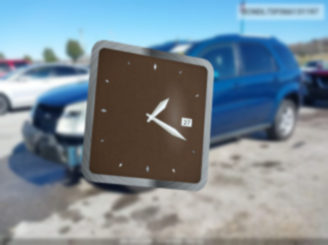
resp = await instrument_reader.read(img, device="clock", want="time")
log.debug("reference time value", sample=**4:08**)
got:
**1:19**
